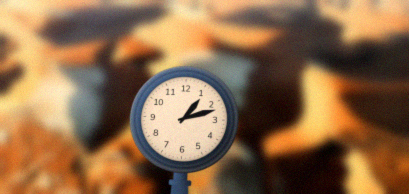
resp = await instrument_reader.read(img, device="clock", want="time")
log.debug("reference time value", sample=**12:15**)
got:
**1:12**
